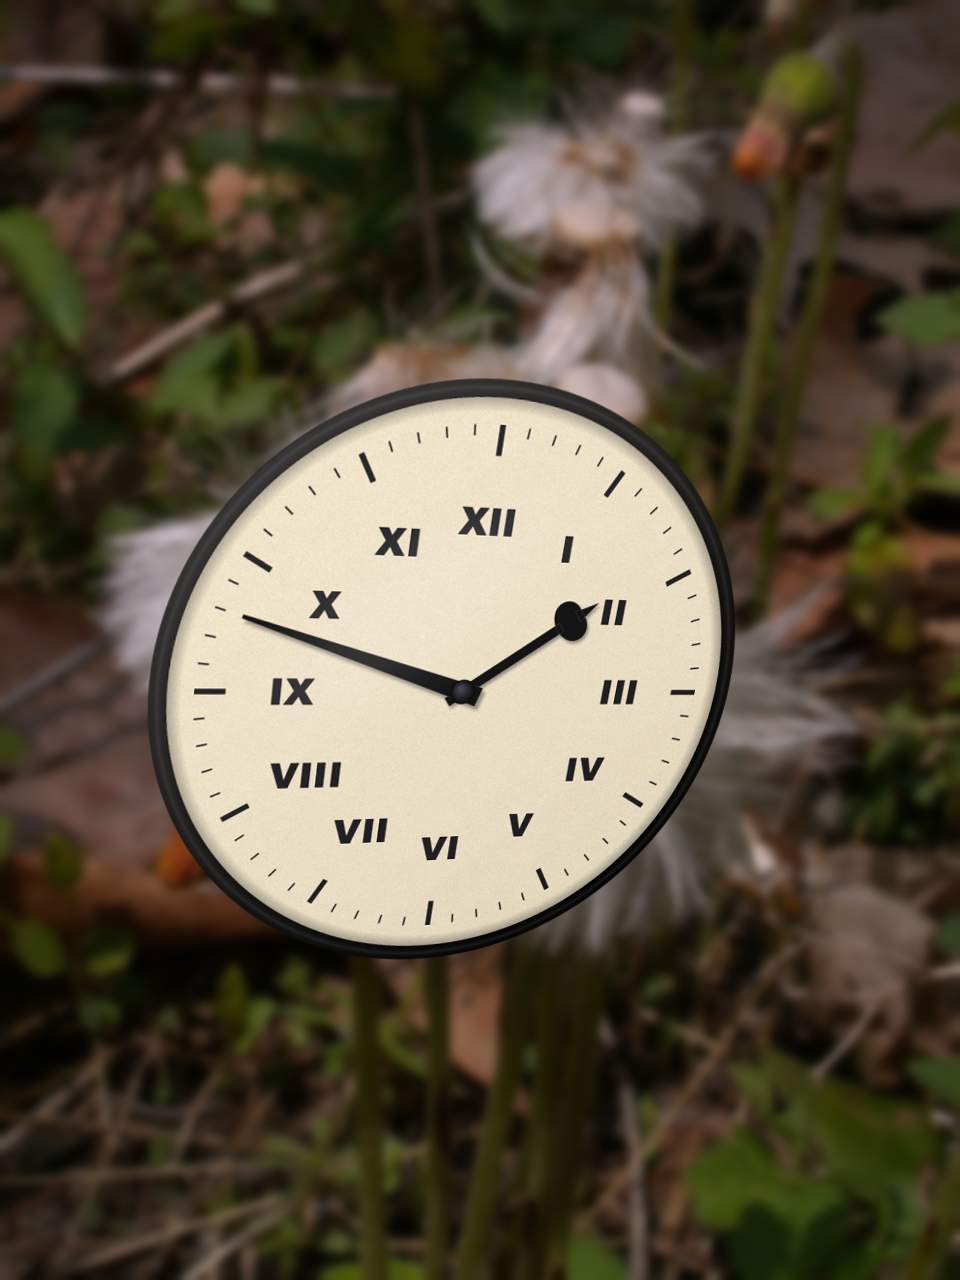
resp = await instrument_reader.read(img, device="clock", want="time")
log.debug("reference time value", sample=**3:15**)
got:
**1:48**
